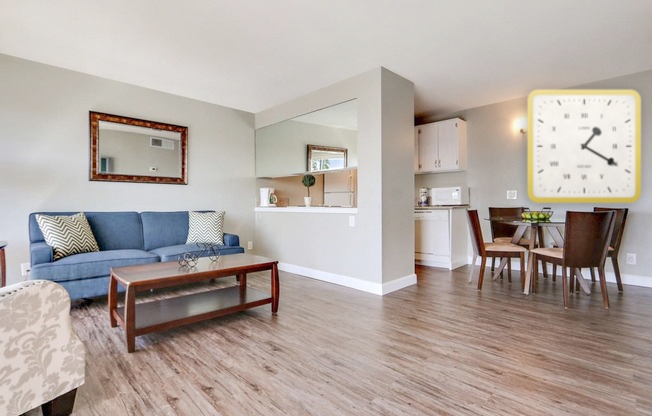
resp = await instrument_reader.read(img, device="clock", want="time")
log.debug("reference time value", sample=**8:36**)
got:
**1:20**
